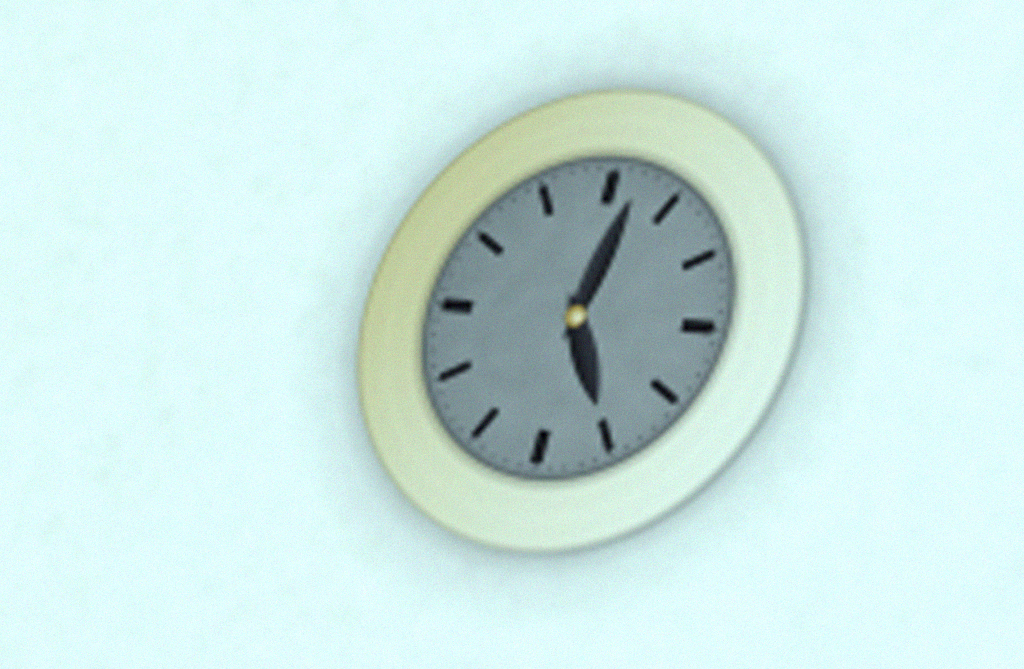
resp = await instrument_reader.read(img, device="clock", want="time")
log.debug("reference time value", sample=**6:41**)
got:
**5:02**
